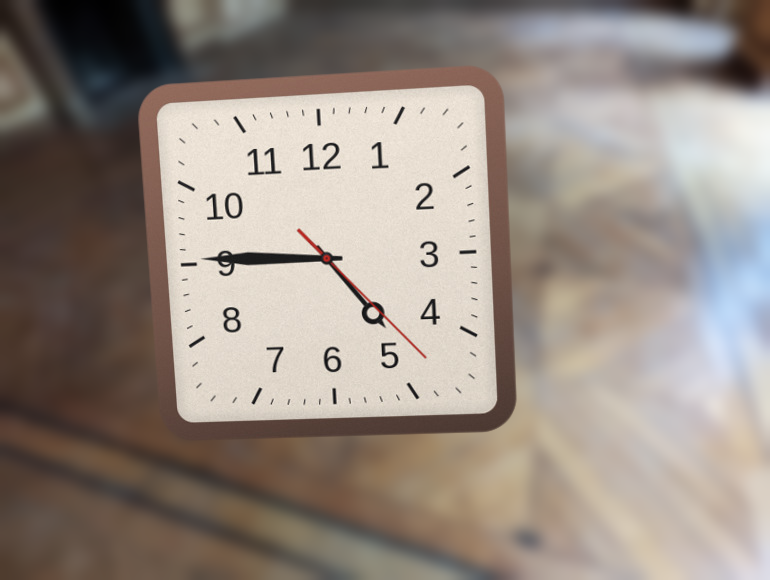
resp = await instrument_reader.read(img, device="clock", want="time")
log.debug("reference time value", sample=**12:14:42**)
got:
**4:45:23**
